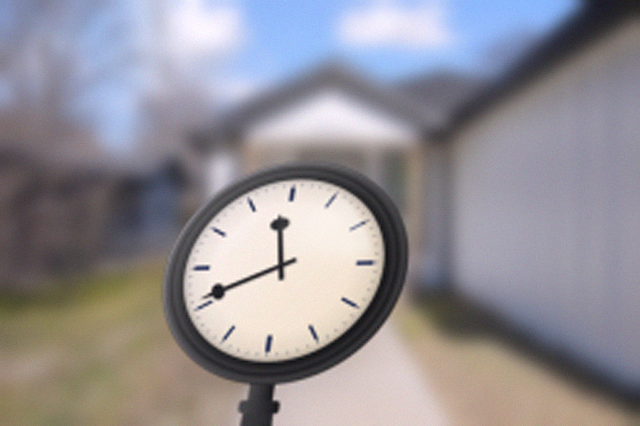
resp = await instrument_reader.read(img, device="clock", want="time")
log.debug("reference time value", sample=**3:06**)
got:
**11:41**
